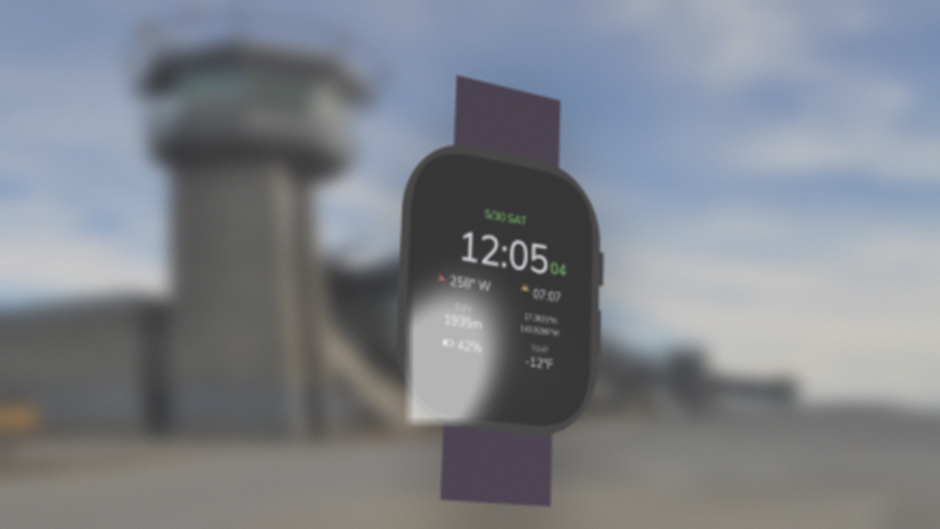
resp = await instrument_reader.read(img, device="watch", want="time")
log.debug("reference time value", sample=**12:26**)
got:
**12:05**
